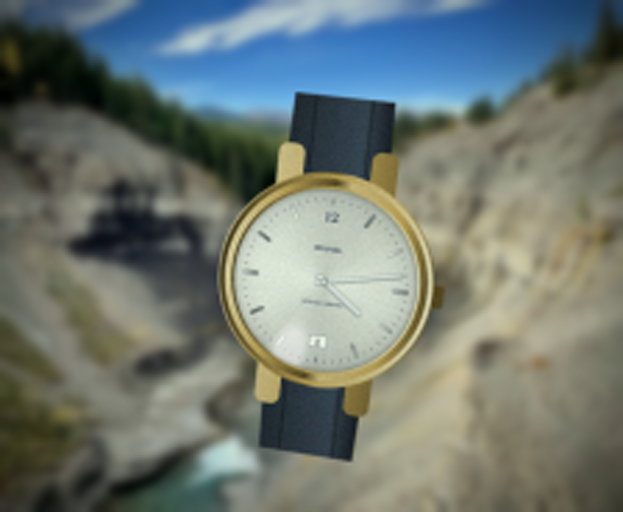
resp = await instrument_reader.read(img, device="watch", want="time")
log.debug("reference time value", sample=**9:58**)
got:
**4:13**
